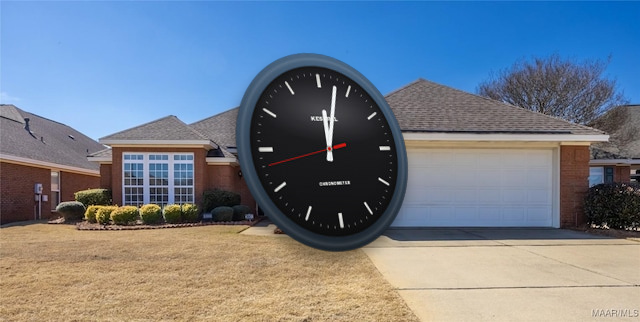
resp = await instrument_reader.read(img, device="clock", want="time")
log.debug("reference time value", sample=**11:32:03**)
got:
**12:02:43**
